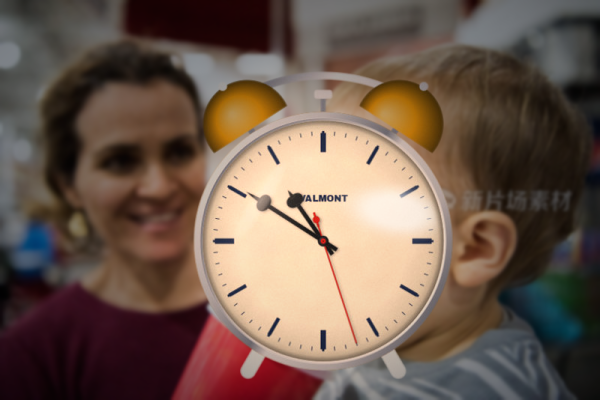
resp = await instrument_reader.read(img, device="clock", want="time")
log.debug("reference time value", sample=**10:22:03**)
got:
**10:50:27**
